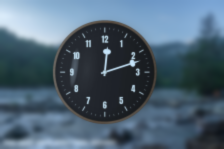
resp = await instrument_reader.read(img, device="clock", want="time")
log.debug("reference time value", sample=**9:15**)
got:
**12:12**
